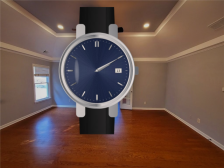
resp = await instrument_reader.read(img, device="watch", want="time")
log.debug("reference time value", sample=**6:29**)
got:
**2:10**
